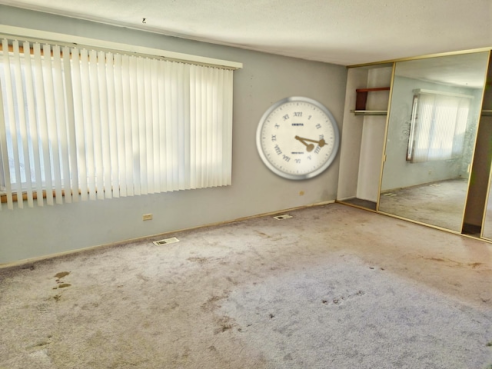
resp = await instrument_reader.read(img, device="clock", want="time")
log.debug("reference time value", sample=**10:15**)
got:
**4:17**
